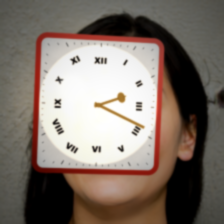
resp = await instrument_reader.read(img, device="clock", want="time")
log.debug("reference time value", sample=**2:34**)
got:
**2:19**
